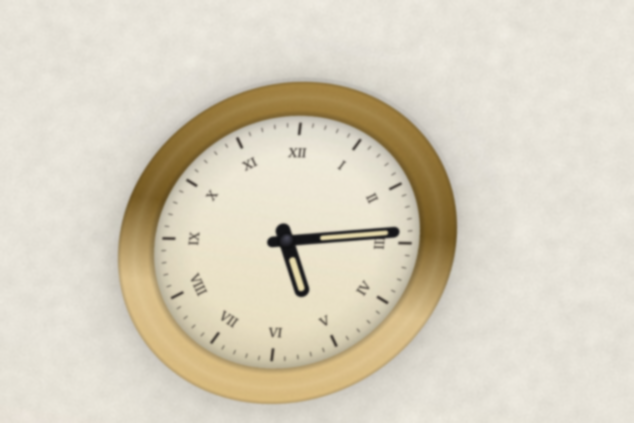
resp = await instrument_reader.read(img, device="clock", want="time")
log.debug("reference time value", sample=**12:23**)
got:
**5:14**
